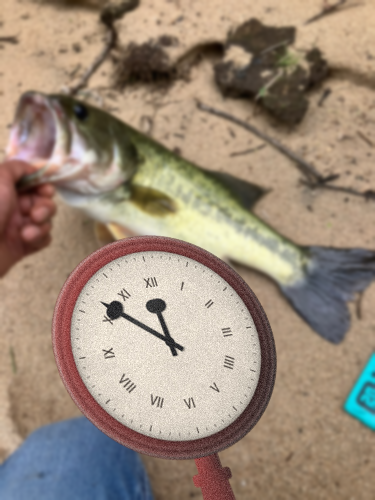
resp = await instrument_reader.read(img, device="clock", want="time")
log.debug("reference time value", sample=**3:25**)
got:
**11:52**
